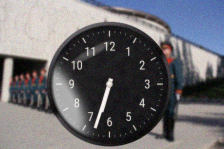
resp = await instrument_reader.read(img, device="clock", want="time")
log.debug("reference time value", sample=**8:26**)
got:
**6:33**
